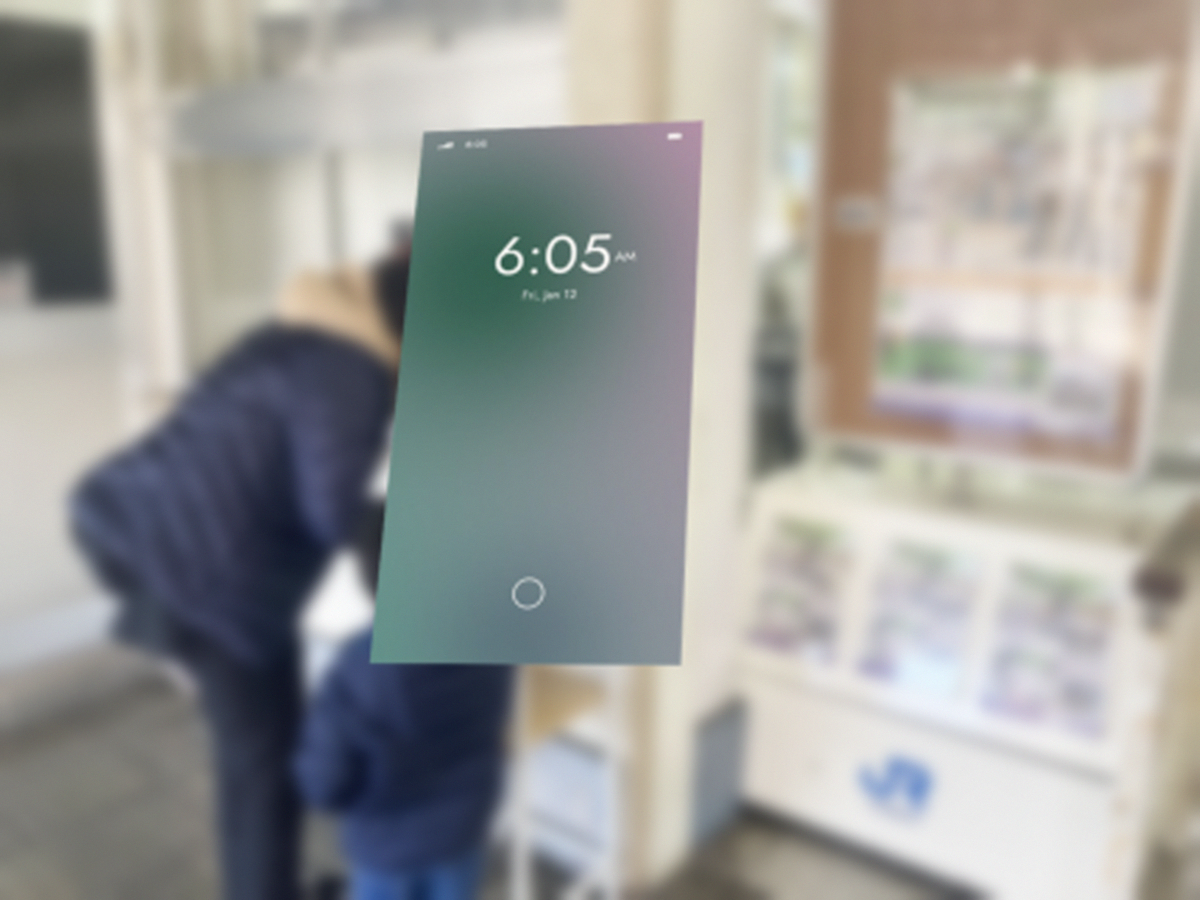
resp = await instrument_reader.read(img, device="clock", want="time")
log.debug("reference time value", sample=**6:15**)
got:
**6:05**
